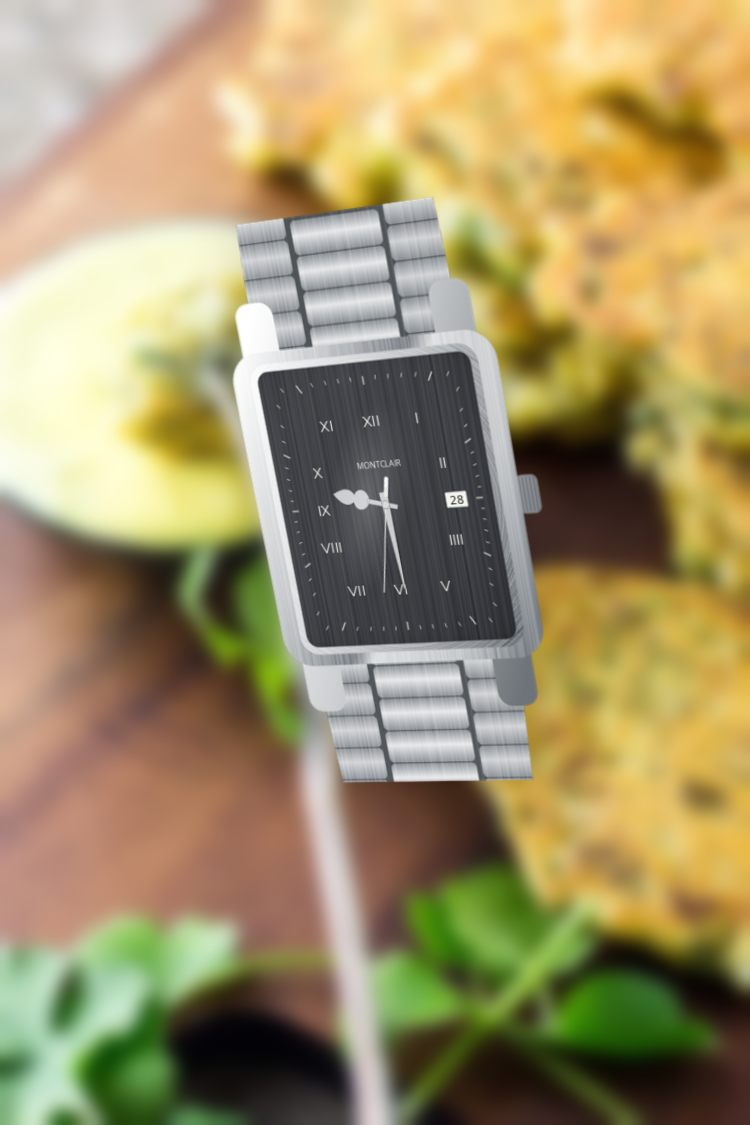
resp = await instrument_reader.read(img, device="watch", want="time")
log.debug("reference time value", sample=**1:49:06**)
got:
**9:29:32**
